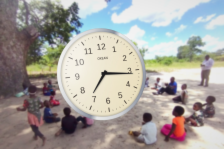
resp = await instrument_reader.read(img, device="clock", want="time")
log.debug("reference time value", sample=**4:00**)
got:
**7:16**
